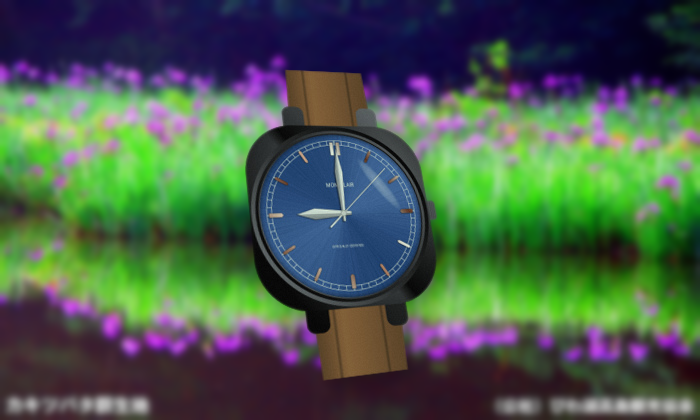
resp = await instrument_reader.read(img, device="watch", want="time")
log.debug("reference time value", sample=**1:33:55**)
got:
**9:00:08**
